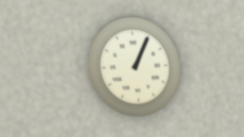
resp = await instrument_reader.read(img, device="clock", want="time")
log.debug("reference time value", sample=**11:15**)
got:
**1:05**
